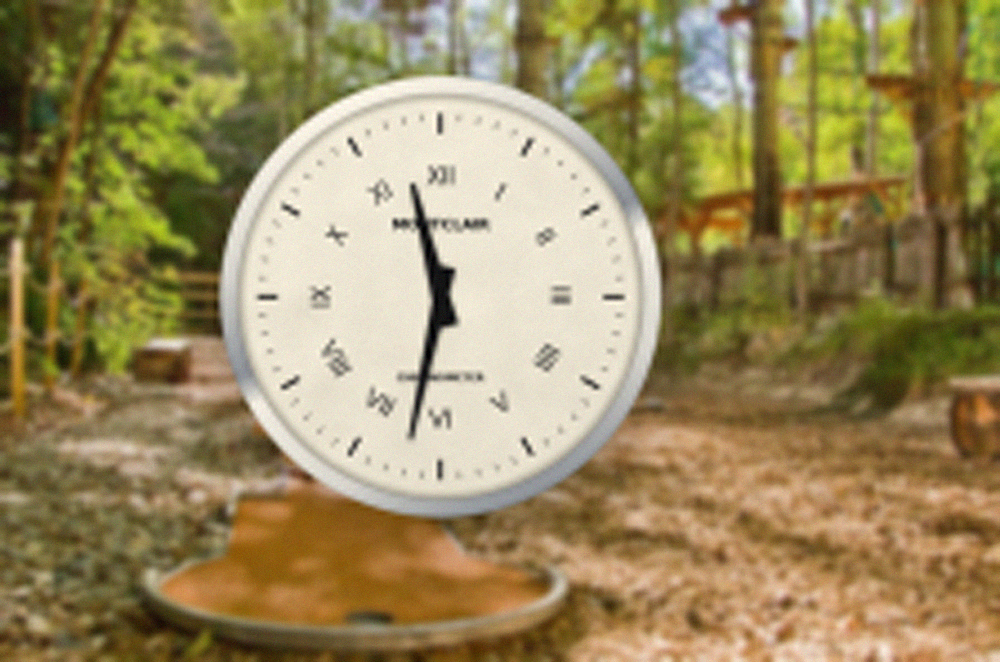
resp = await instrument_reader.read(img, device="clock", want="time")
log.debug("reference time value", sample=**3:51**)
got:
**11:32**
